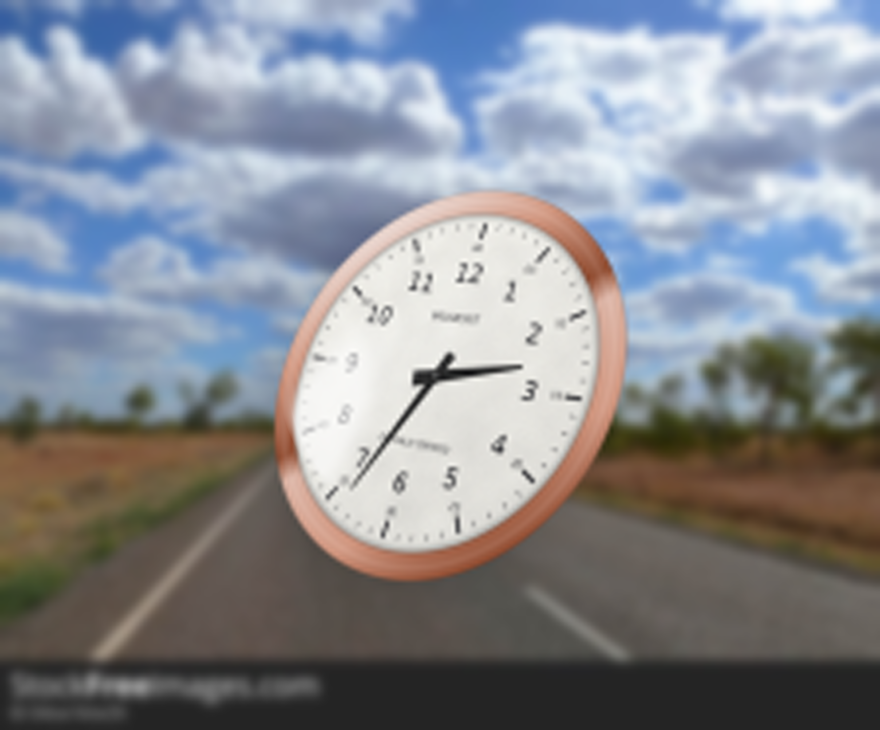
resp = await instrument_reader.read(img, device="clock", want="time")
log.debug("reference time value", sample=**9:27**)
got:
**2:34**
